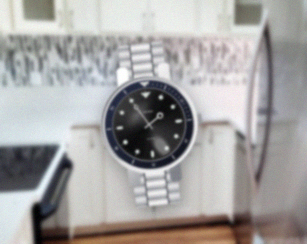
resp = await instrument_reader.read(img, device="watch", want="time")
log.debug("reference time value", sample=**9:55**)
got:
**1:55**
